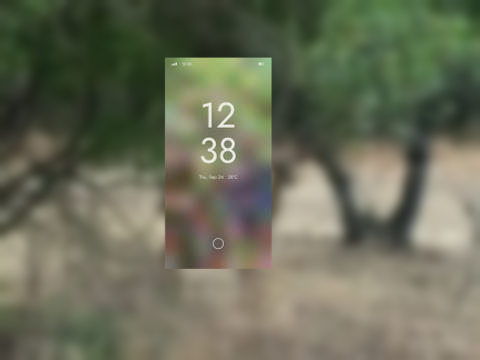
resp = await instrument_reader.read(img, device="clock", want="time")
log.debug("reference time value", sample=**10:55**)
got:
**12:38**
